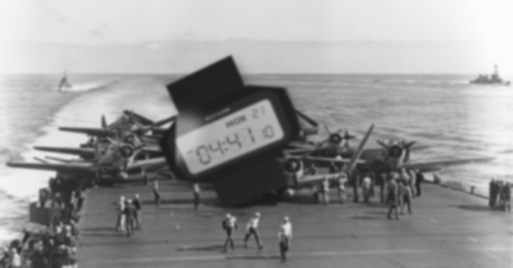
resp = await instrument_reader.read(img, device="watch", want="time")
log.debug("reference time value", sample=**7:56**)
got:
**4:41**
